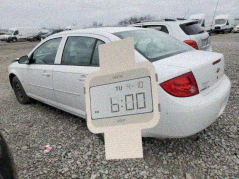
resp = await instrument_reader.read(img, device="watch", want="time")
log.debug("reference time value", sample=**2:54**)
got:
**6:00**
